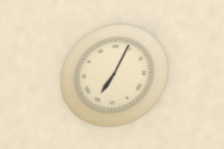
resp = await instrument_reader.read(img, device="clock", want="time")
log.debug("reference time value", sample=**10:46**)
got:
**7:04**
